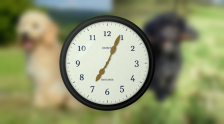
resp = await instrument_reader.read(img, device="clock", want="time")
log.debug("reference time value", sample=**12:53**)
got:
**7:04**
